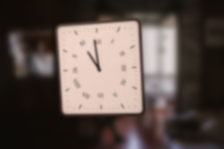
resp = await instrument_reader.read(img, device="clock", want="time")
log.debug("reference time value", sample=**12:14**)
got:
**10:59**
